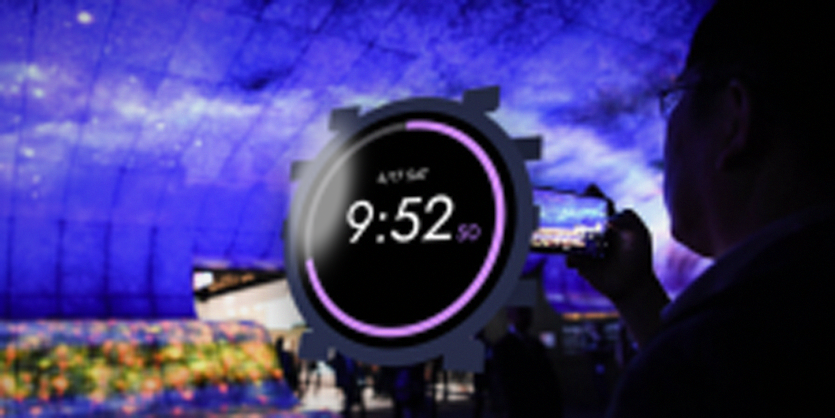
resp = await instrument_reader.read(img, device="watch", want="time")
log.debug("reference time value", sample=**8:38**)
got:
**9:52**
